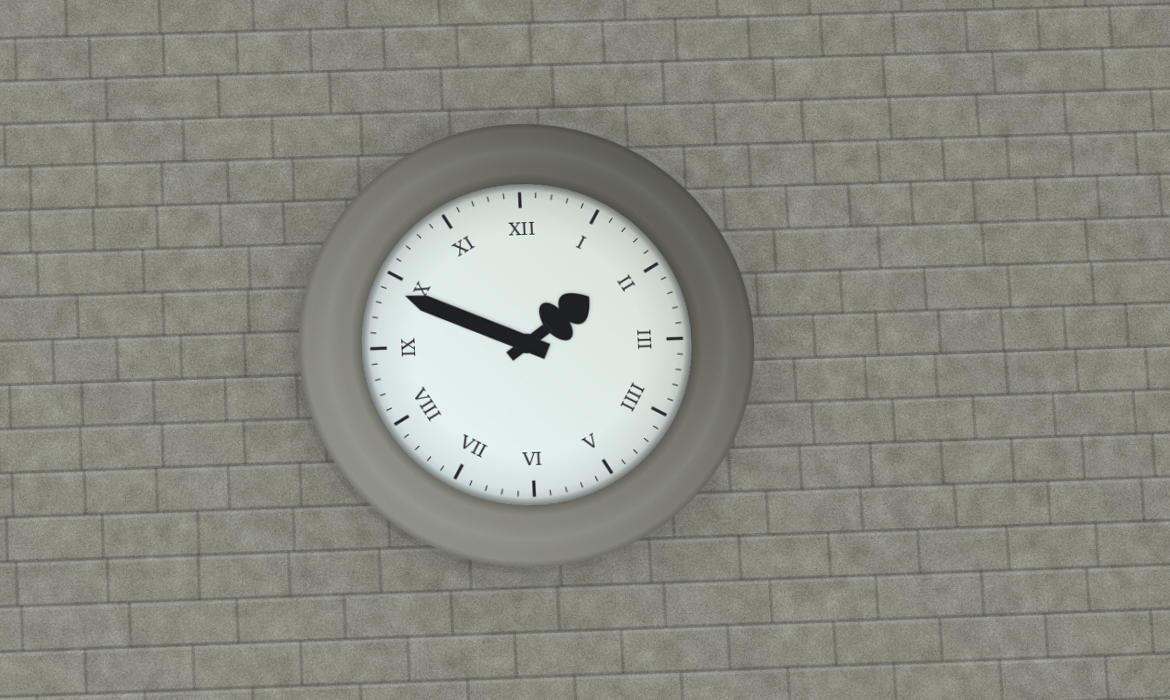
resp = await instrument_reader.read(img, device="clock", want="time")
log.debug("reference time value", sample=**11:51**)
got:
**1:49**
